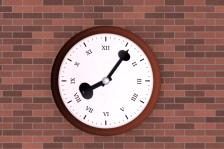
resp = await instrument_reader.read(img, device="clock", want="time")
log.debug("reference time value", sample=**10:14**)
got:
**8:06**
